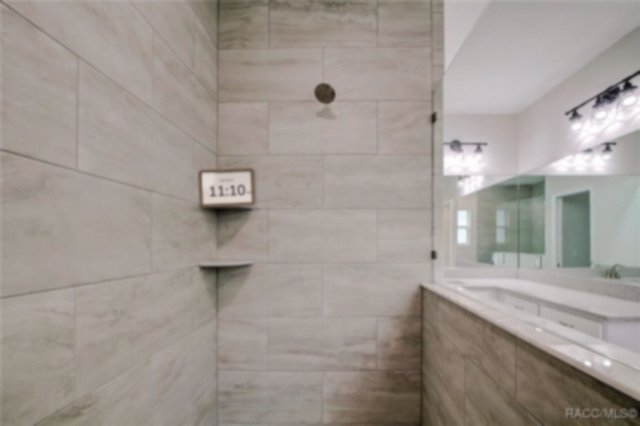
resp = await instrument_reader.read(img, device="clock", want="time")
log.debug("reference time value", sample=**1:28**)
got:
**11:10**
